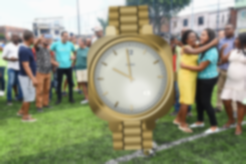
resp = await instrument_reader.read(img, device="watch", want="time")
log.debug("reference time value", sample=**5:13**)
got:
**9:59**
